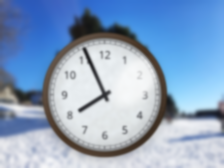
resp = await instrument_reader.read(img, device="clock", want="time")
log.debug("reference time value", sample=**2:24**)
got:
**7:56**
